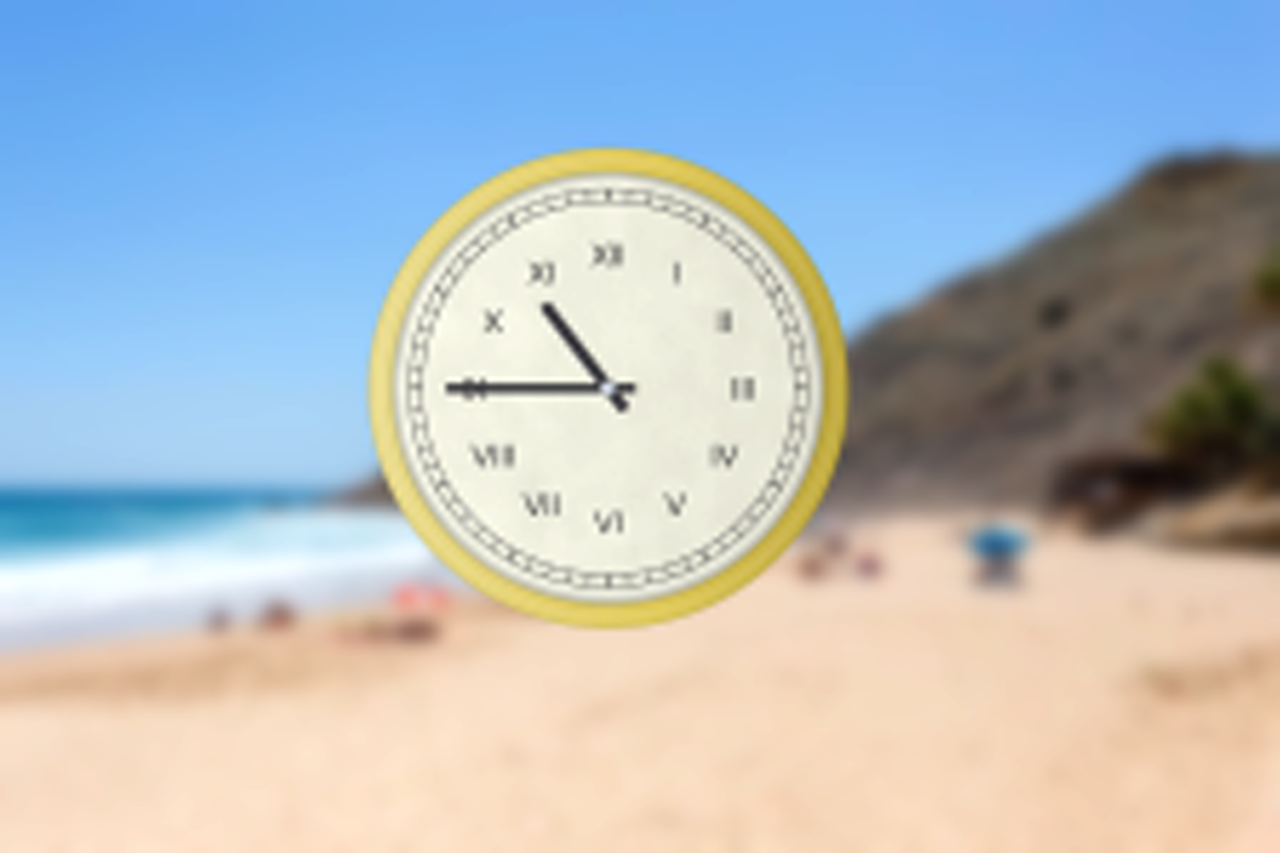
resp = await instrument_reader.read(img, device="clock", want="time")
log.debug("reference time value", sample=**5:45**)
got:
**10:45**
